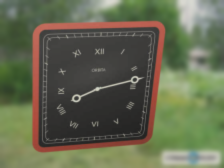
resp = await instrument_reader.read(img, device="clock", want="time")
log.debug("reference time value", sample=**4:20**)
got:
**8:13**
